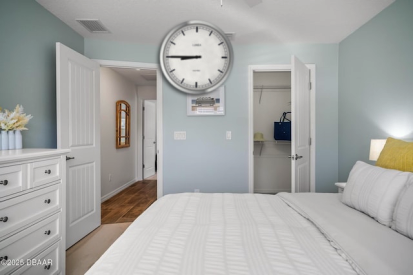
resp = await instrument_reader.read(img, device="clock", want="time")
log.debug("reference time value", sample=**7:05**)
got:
**8:45**
